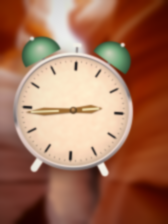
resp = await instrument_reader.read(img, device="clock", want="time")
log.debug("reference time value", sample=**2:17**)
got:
**2:44**
